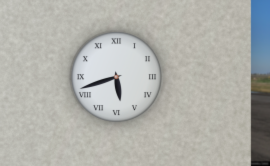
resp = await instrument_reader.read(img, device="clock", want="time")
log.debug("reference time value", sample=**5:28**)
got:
**5:42**
